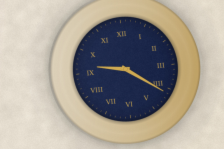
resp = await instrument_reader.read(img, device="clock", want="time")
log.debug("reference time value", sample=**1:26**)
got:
**9:21**
